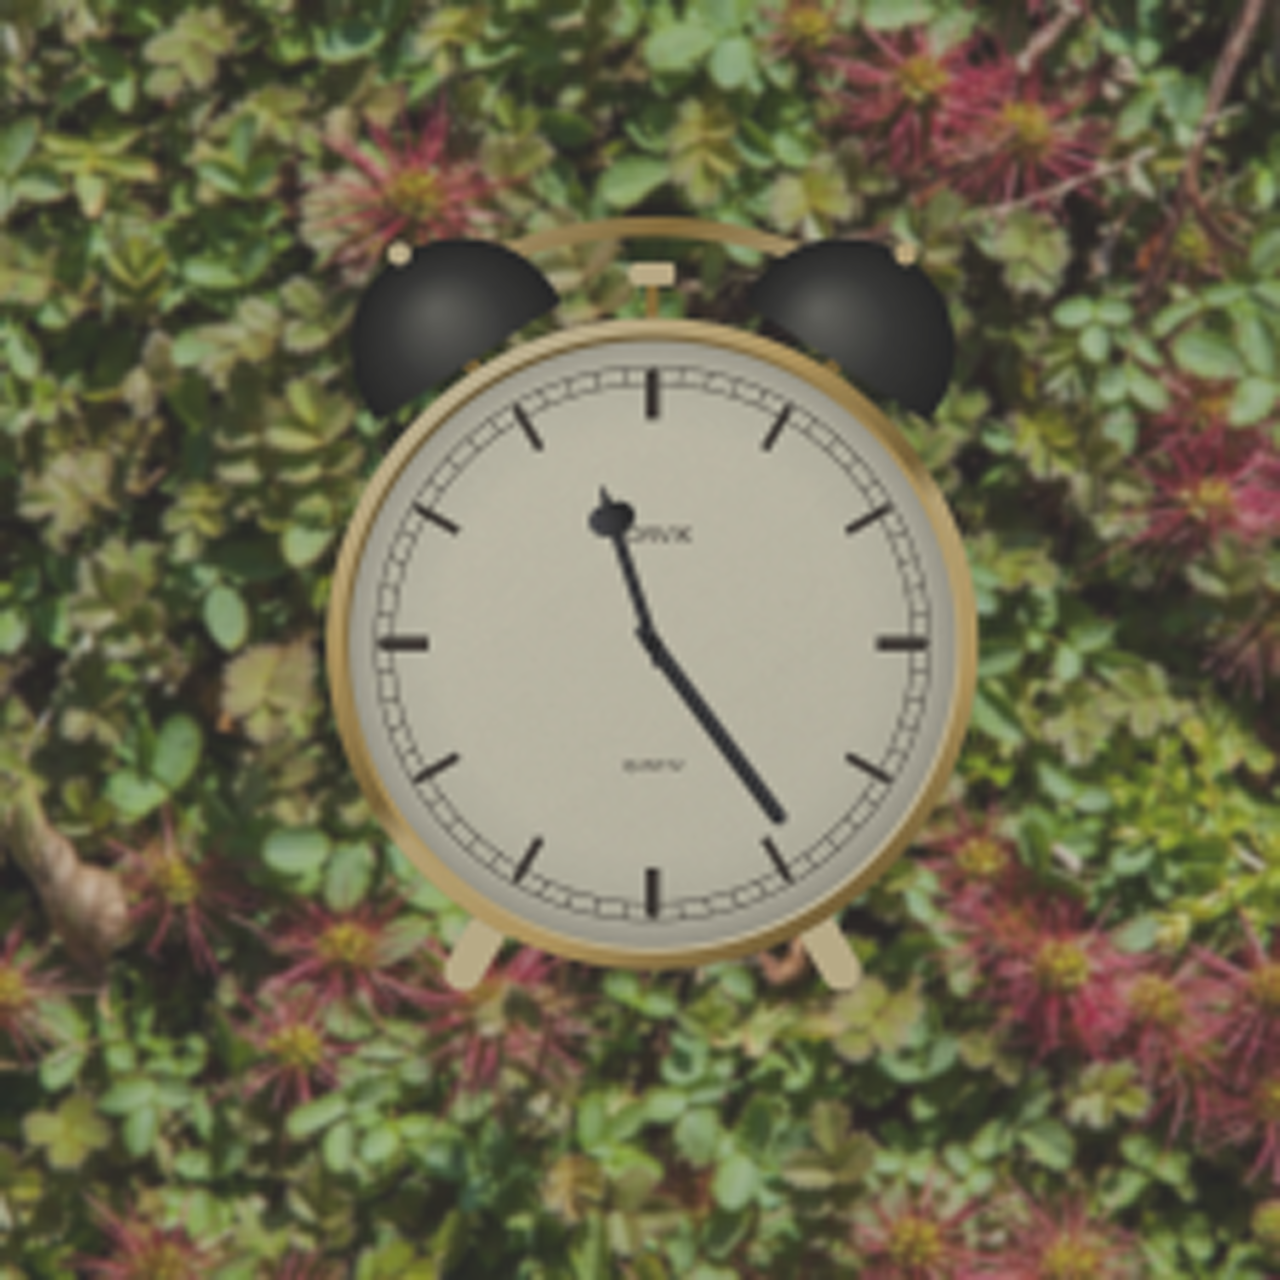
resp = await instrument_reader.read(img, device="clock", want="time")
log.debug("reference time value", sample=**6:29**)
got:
**11:24**
